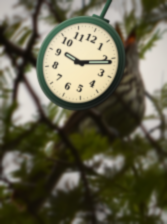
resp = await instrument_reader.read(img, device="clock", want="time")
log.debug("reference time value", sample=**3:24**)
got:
**9:11**
